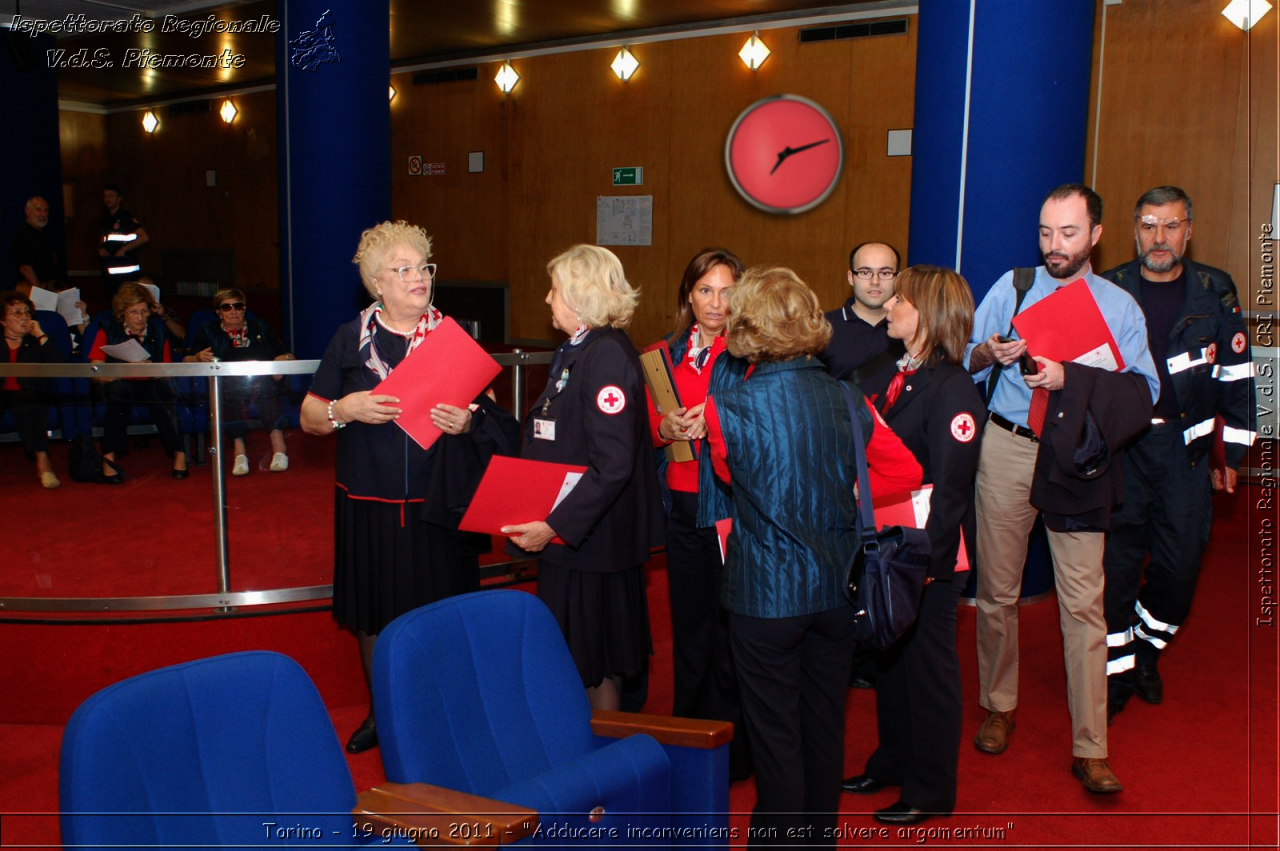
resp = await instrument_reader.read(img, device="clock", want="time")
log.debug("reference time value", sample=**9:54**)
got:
**7:12**
